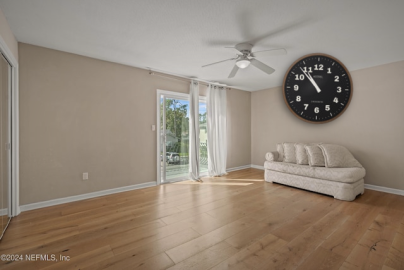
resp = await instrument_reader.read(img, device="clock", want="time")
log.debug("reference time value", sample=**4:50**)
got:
**10:53**
